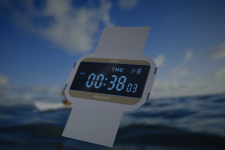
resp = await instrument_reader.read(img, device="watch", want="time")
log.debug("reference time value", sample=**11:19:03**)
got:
**0:38:03**
